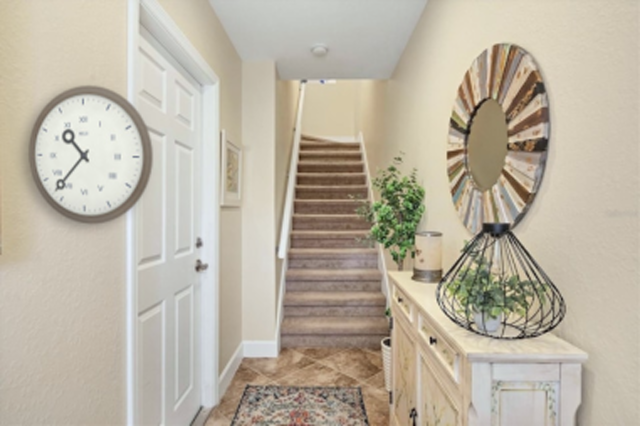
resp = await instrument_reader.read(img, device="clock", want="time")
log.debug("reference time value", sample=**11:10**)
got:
**10:37**
